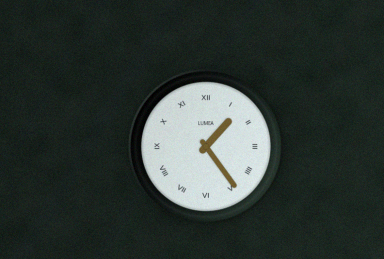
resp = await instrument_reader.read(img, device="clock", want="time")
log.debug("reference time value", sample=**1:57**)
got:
**1:24**
